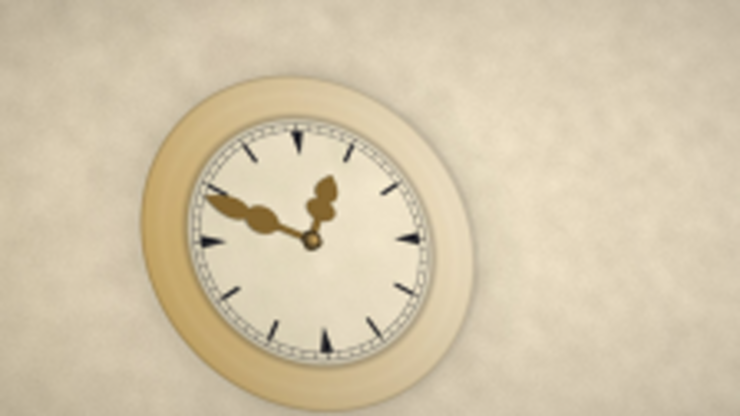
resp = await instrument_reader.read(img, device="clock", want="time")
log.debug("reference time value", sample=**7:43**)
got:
**12:49**
